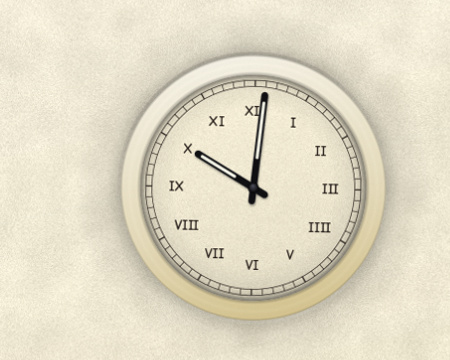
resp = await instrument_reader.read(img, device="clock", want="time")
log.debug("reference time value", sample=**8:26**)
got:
**10:01**
